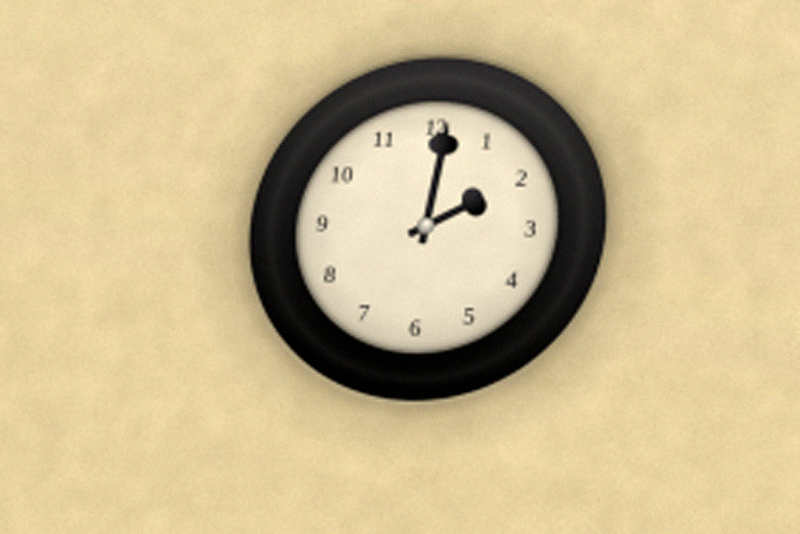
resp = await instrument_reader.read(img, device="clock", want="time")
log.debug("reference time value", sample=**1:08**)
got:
**2:01**
